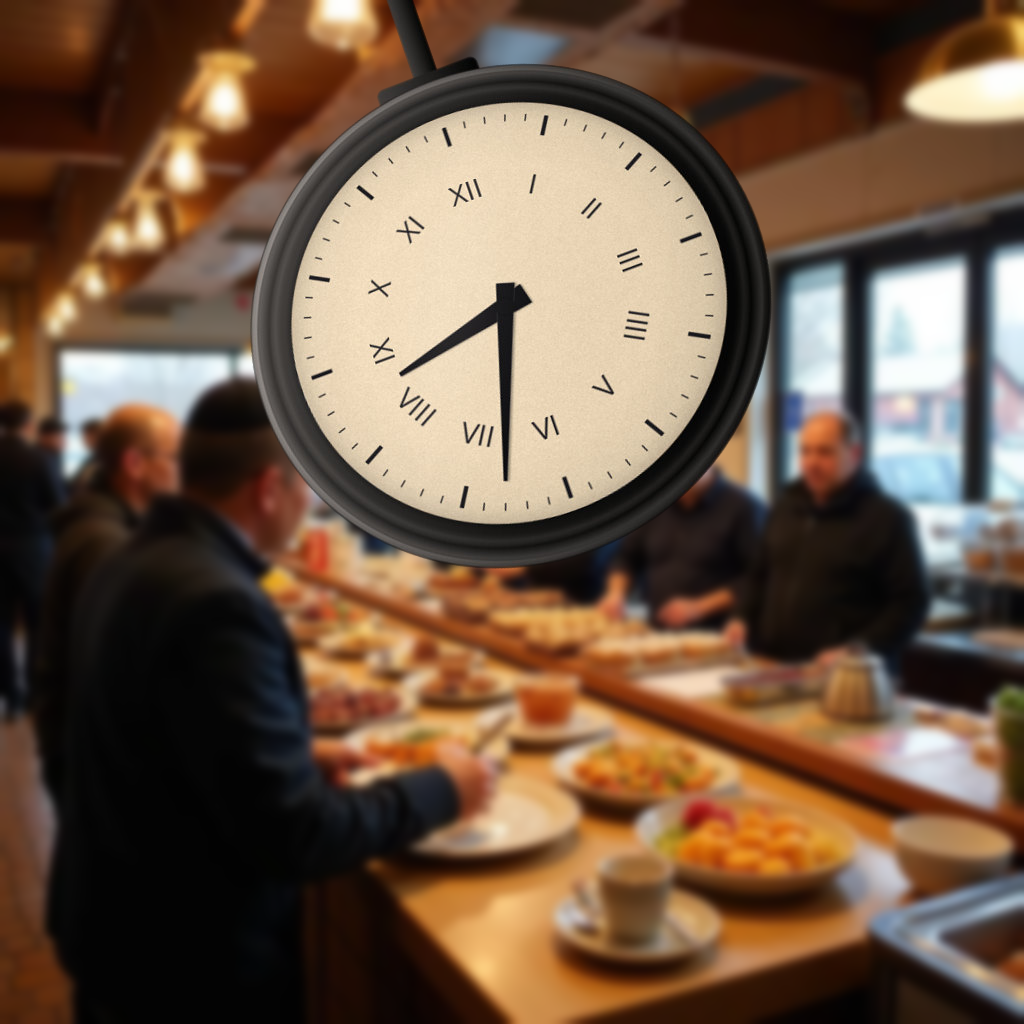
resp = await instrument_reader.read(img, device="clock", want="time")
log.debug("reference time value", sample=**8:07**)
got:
**8:33**
